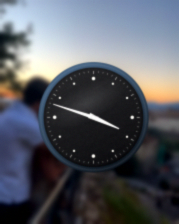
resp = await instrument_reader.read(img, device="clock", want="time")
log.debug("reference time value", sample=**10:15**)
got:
**3:48**
